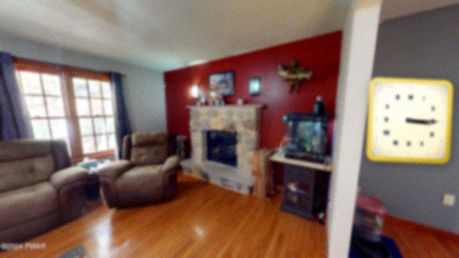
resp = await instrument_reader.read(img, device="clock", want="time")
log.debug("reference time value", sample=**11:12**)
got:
**3:15**
